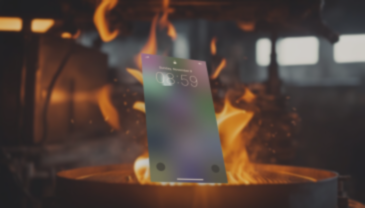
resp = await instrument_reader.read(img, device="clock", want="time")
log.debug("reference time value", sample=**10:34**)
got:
**8:59**
